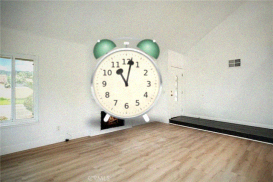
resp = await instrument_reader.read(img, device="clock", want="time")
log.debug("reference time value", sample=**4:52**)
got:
**11:02**
